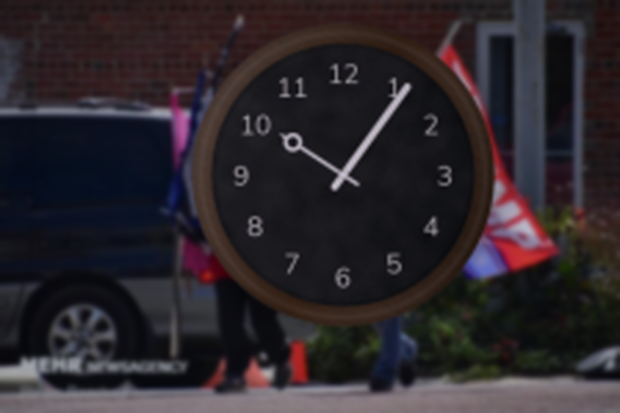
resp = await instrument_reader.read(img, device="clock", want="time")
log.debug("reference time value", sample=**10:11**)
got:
**10:06**
